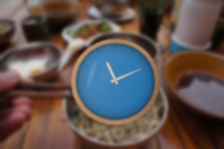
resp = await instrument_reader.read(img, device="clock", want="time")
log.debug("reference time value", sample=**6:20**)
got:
**11:11**
